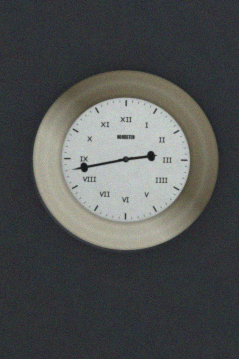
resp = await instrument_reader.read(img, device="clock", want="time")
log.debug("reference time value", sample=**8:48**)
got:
**2:43**
